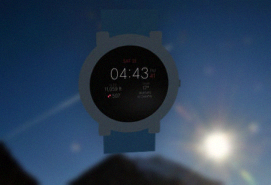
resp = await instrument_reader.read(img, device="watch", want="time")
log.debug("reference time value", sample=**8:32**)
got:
**4:43**
